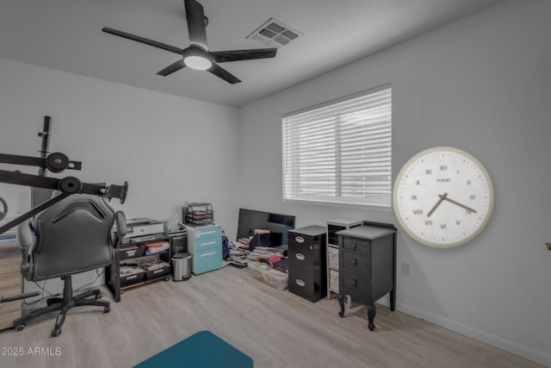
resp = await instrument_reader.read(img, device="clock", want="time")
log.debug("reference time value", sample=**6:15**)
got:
**7:19**
